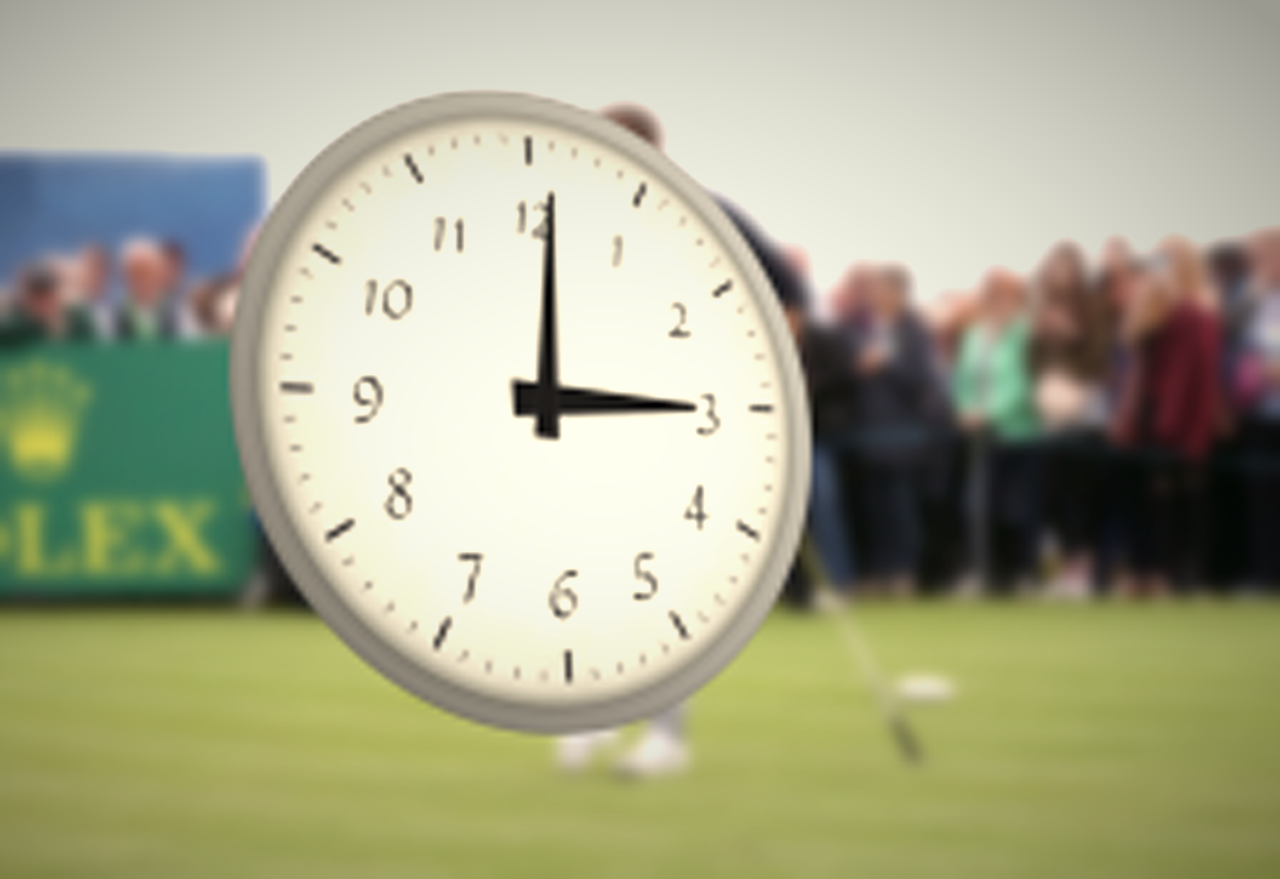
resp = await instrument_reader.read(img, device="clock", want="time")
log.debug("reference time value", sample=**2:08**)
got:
**3:01**
